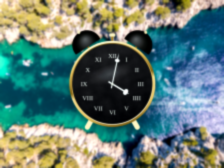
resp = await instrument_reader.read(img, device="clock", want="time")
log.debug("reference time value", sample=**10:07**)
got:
**4:02**
